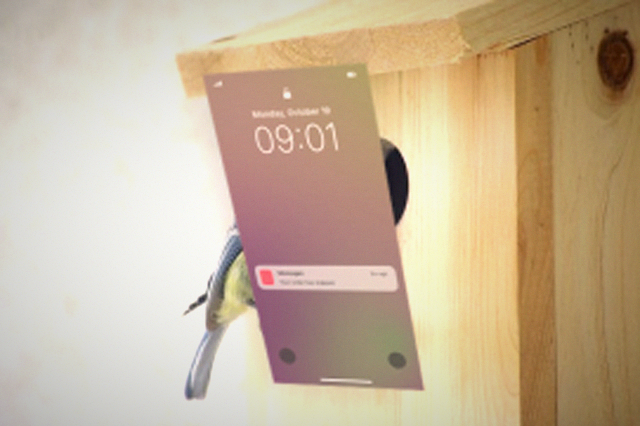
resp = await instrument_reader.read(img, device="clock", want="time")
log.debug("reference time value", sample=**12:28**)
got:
**9:01**
